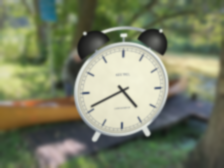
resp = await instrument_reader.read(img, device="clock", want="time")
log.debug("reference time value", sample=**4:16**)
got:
**4:41**
